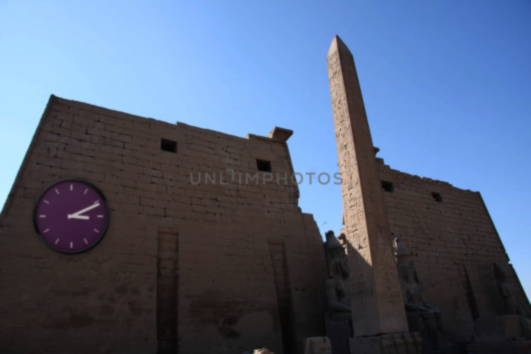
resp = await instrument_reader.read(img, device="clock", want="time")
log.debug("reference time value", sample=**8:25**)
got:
**3:11**
